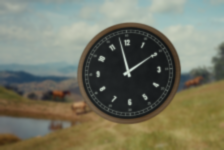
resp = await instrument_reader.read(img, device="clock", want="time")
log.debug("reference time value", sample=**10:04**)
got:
**1:58**
